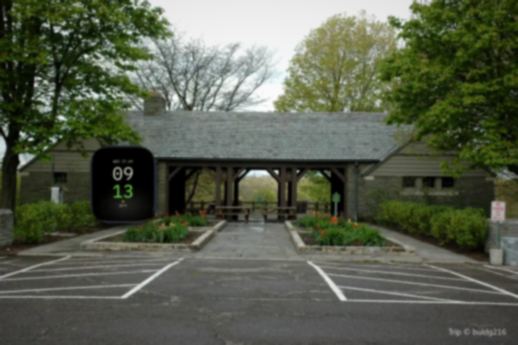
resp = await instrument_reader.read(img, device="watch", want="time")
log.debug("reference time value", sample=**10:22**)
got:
**9:13**
